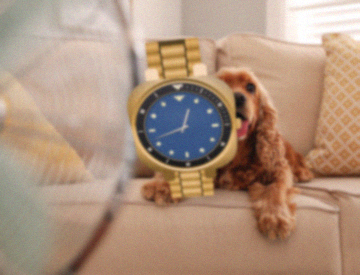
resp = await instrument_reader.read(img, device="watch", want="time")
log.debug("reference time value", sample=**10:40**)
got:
**12:42**
